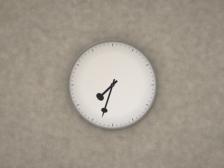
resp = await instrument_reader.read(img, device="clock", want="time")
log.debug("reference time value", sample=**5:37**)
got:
**7:33**
